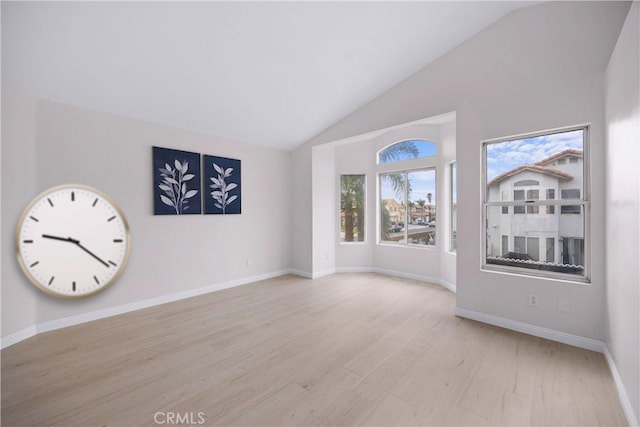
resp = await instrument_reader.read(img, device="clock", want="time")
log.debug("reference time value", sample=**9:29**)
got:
**9:21**
